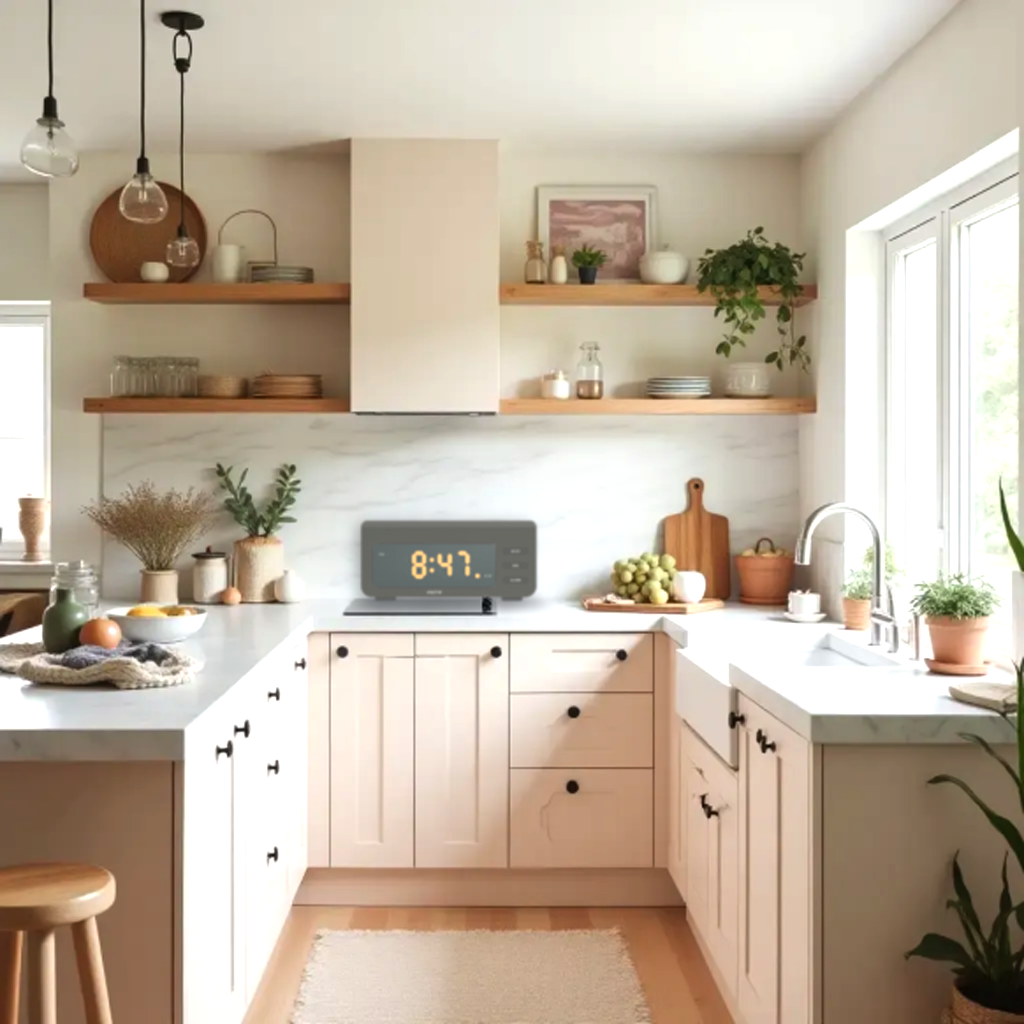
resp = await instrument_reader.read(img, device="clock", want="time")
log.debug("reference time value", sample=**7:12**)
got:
**8:47**
